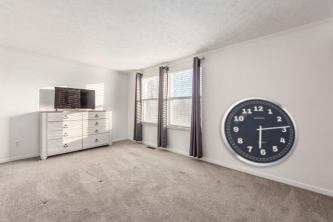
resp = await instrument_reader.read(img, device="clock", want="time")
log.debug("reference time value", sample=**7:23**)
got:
**6:14**
